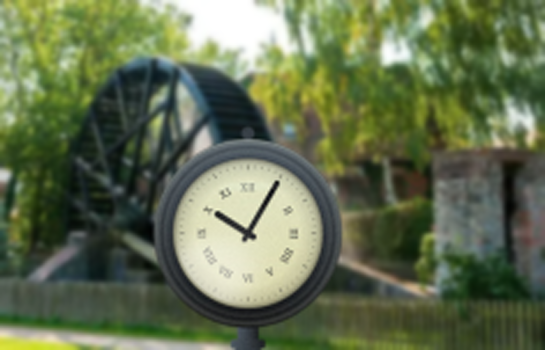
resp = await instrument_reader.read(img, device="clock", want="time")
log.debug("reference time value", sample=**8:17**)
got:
**10:05**
